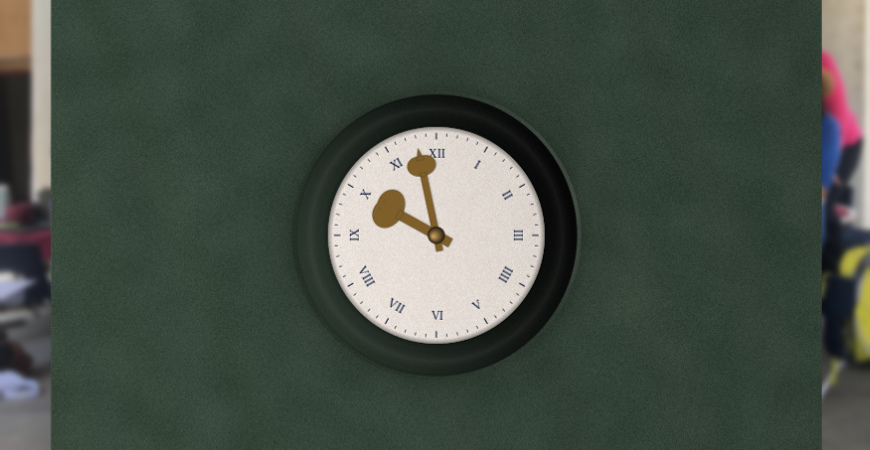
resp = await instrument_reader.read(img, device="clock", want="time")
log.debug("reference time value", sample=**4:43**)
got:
**9:58**
